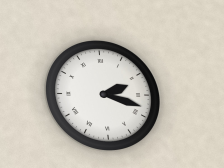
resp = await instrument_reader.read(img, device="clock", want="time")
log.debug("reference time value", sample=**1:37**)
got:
**2:18**
